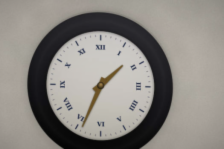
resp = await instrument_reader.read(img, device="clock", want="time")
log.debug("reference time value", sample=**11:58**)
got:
**1:34**
